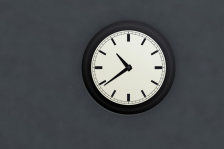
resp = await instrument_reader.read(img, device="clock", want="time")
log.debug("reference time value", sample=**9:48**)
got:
**10:39**
